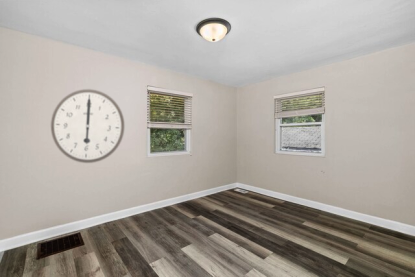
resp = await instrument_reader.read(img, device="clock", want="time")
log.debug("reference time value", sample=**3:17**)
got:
**6:00**
